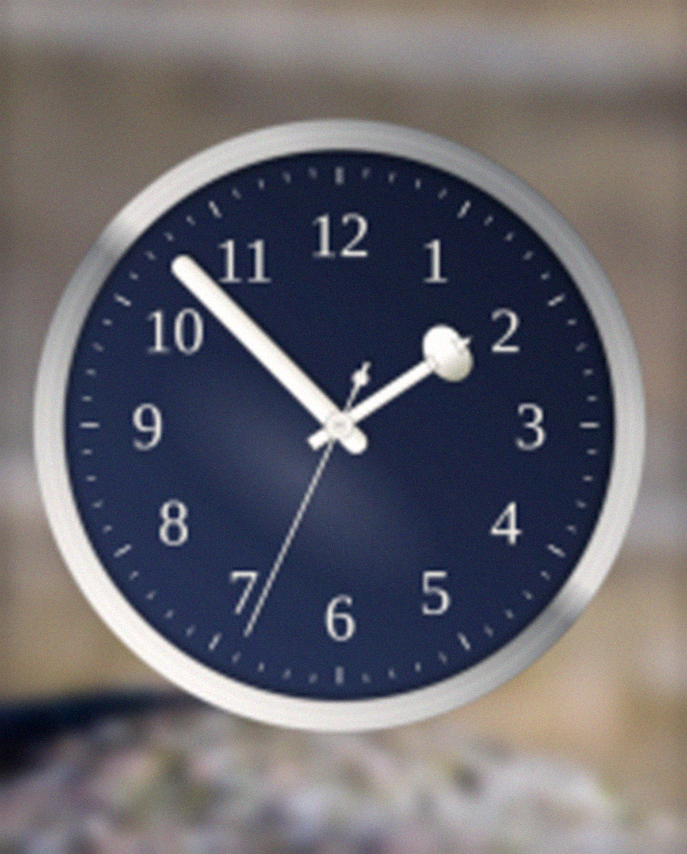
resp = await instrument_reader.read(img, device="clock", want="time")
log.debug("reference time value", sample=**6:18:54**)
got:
**1:52:34**
